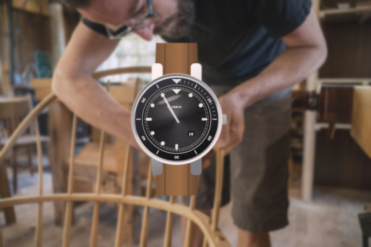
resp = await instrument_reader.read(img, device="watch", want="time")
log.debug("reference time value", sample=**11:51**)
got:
**10:55**
